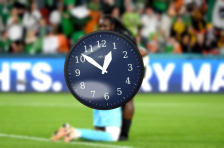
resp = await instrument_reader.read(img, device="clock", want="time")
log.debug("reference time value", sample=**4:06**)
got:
**12:52**
